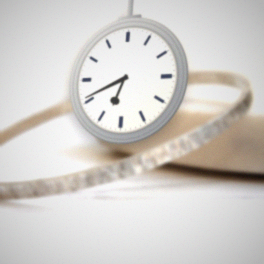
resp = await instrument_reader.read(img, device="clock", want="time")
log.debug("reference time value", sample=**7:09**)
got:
**6:41**
